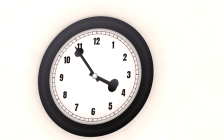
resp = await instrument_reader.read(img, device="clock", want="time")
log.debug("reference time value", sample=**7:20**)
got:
**3:54**
